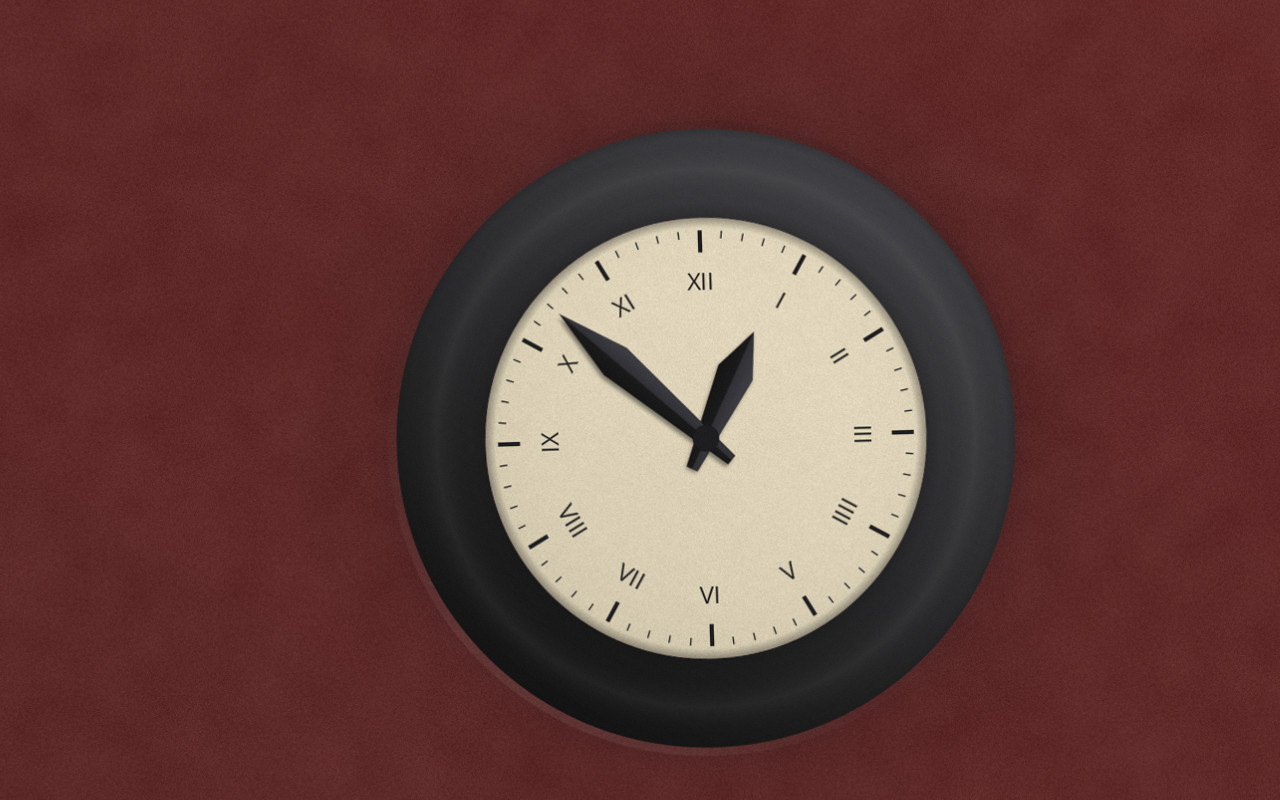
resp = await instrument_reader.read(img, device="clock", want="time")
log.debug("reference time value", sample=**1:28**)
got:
**12:52**
